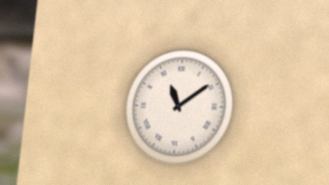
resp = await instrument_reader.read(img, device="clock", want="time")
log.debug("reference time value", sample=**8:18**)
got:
**11:09**
